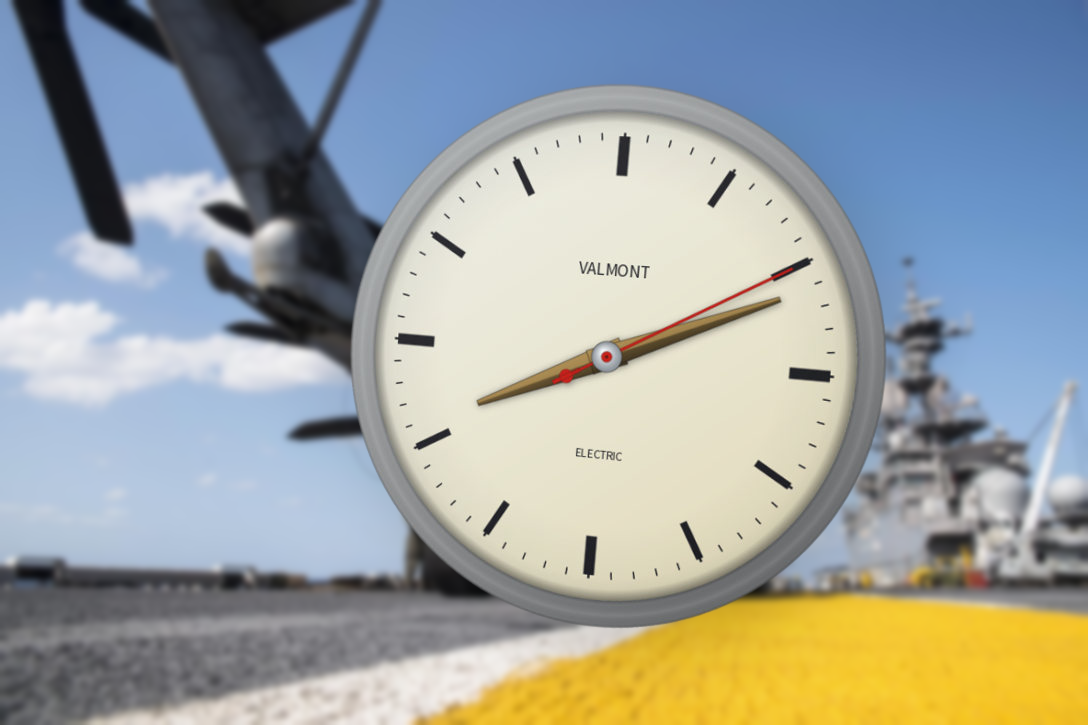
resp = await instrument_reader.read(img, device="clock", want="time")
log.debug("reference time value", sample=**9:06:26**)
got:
**8:11:10**
